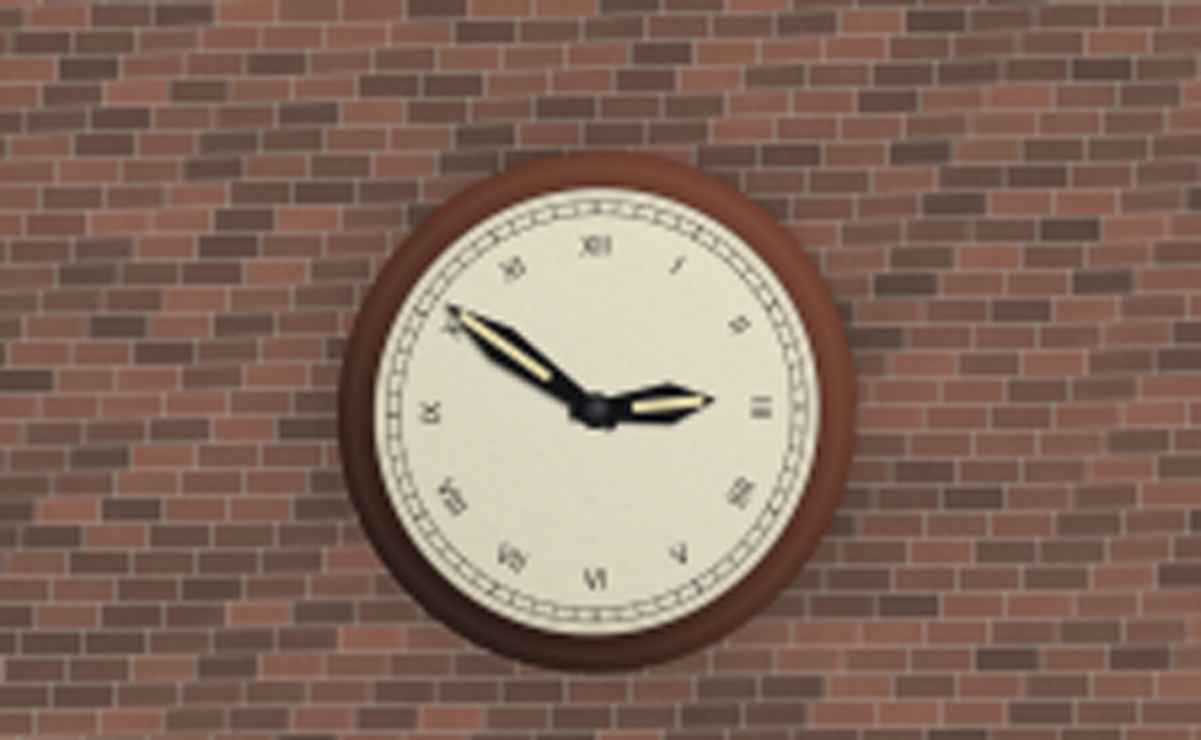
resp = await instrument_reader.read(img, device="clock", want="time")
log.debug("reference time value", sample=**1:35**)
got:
**2:51**
